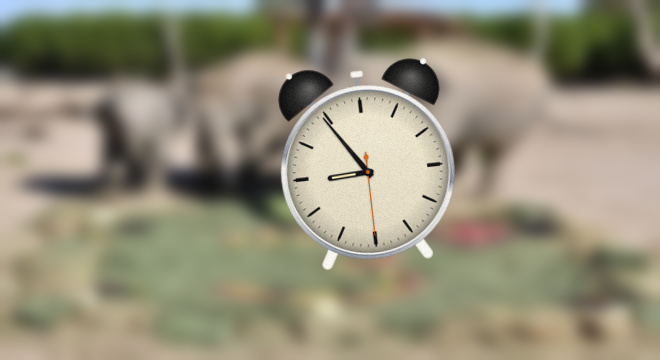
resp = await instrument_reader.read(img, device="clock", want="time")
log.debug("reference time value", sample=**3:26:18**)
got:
**8:54:30**
